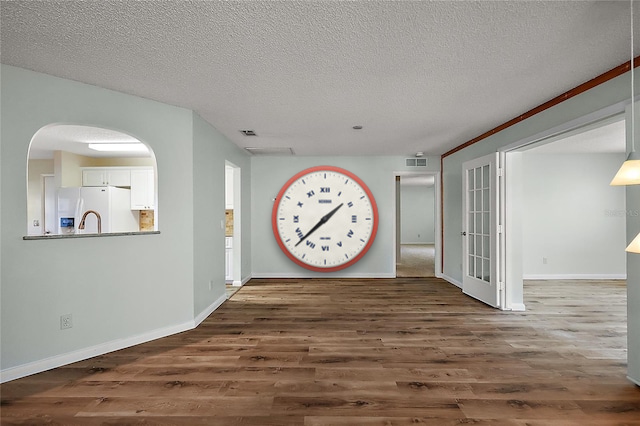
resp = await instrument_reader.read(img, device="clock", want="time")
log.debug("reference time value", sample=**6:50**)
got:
**1:38**
